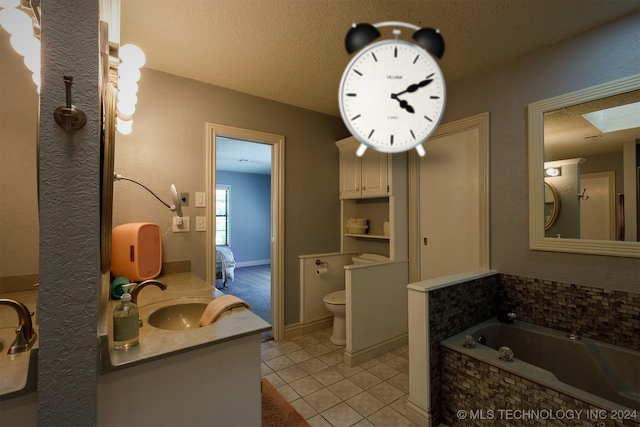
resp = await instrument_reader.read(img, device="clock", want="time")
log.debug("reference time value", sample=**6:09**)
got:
**4:11**
